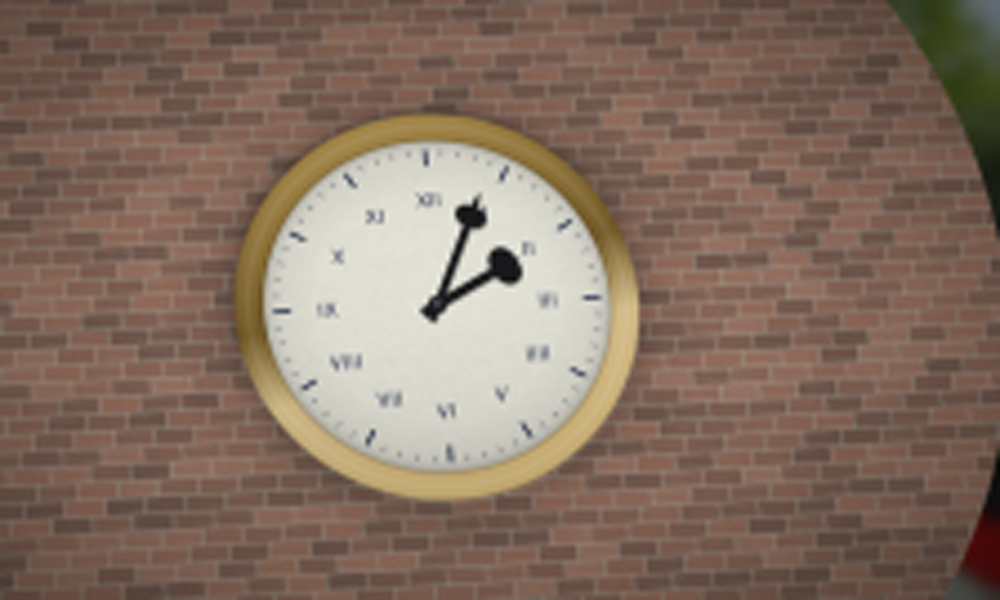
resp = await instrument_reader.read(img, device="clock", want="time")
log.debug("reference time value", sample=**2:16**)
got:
**2:04**
